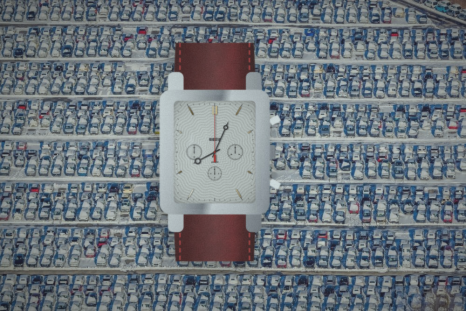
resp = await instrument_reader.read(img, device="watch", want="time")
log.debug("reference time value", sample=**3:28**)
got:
**8:04**
